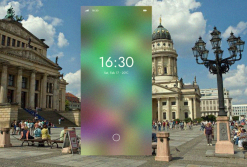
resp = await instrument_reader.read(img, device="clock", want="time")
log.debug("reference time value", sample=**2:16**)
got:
**16:30**
